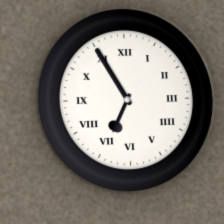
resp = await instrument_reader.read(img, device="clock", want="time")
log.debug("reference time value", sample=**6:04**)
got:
**6:55**
